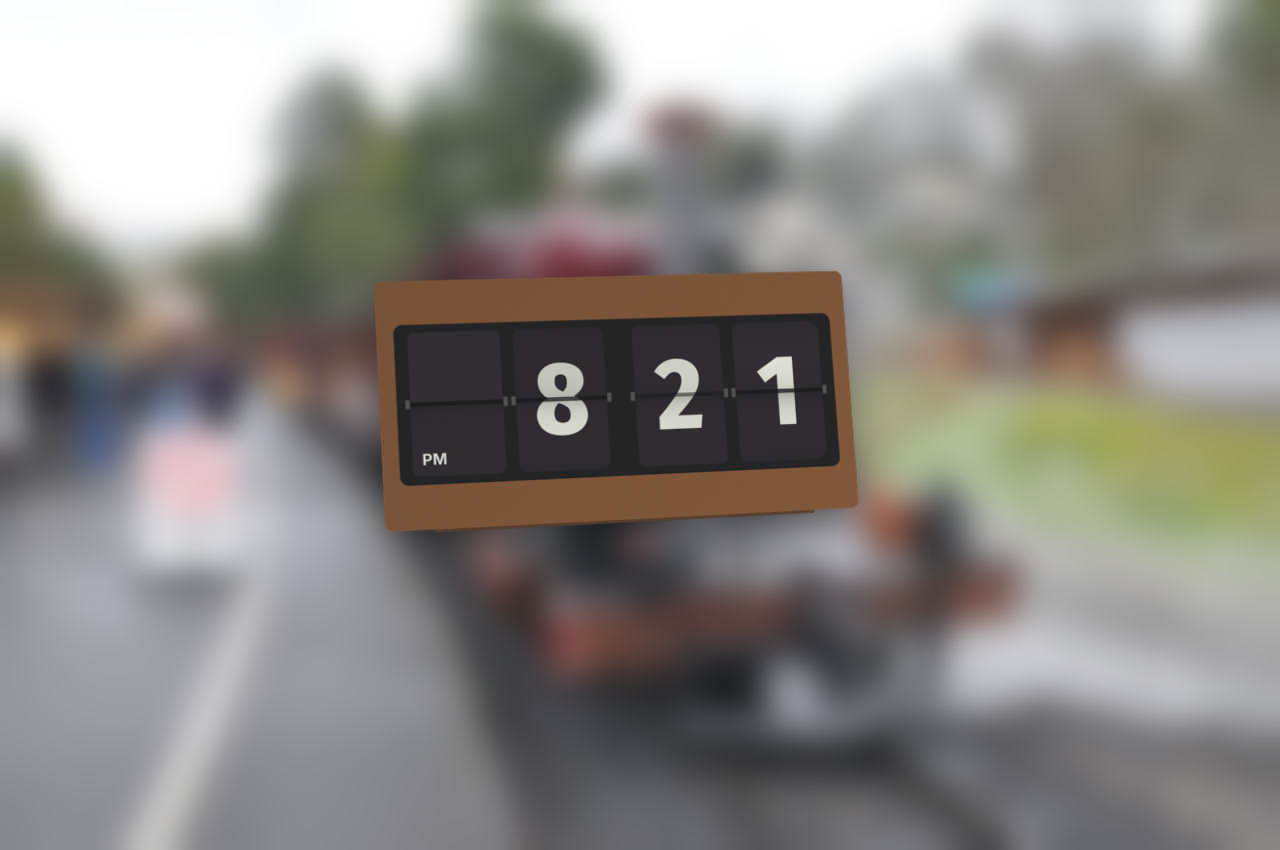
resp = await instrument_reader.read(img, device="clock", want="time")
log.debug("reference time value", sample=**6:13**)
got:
**8:21**
